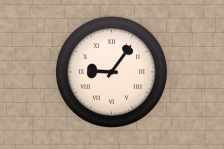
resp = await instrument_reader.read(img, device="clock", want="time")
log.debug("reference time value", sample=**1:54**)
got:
**9:06**
